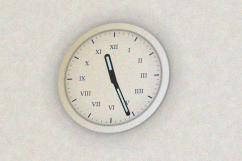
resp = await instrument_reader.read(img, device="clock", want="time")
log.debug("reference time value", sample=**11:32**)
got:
**11:26**
